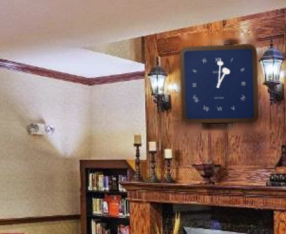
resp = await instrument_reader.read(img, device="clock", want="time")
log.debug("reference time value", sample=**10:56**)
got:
**1:01**
